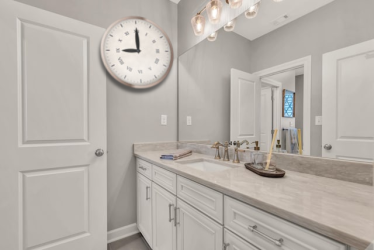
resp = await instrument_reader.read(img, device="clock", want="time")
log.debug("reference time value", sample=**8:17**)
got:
**9:00**
